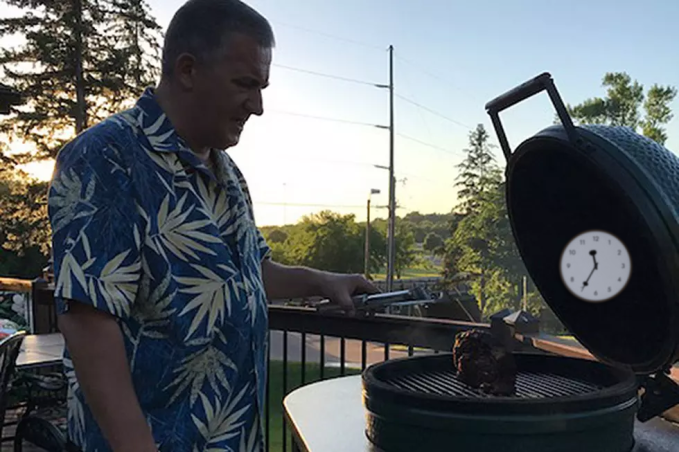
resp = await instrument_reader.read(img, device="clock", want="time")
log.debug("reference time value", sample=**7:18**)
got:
**11:35**
